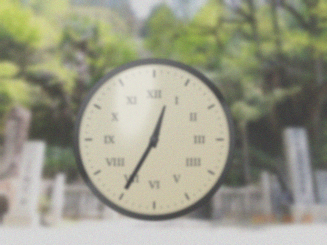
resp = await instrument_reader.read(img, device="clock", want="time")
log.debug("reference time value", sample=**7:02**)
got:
**12:35**
